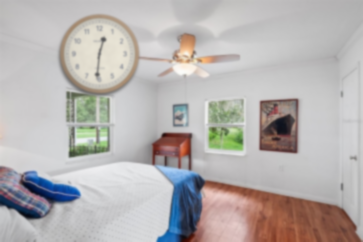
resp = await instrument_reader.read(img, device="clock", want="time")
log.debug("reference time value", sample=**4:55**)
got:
**12:31**
